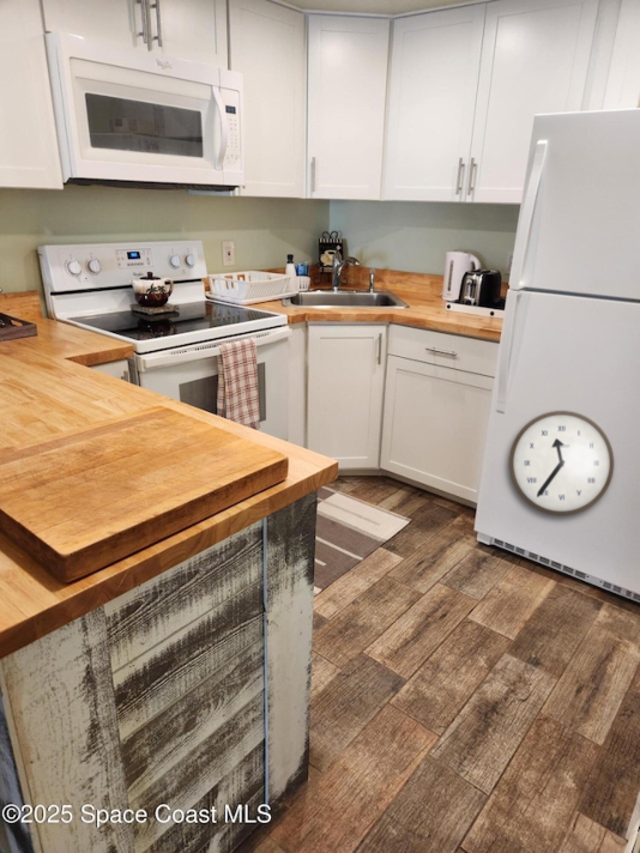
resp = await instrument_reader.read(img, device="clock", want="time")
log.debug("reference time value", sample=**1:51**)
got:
**11:36**
